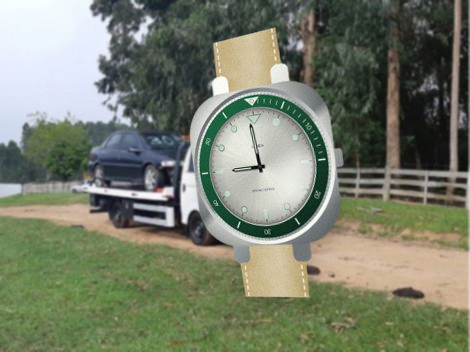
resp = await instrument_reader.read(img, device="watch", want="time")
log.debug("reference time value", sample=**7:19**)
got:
**8:59**
